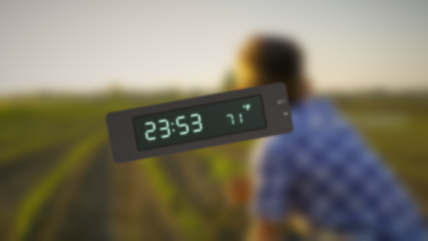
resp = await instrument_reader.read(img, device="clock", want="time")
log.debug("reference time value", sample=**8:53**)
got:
**23:53**
